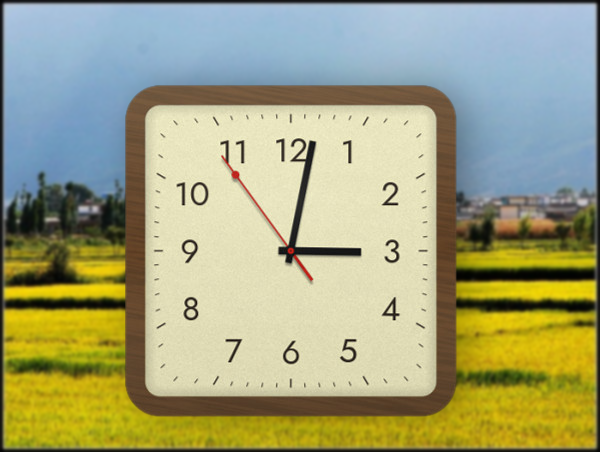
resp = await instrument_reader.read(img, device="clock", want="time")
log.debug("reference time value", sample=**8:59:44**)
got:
**3:01:54**
